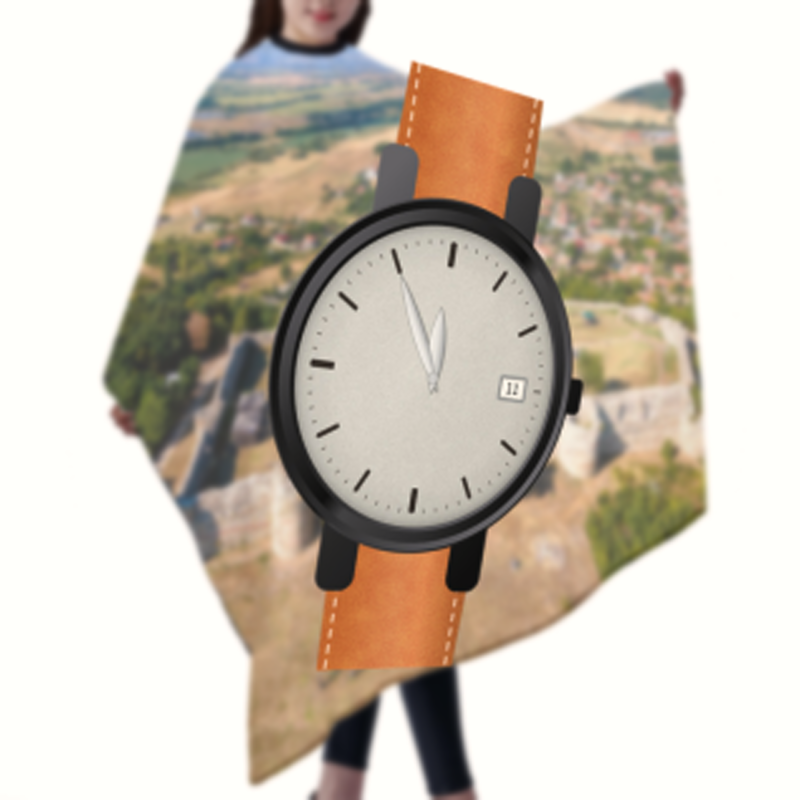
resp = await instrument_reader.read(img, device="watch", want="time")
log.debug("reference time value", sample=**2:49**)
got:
**11:55**
